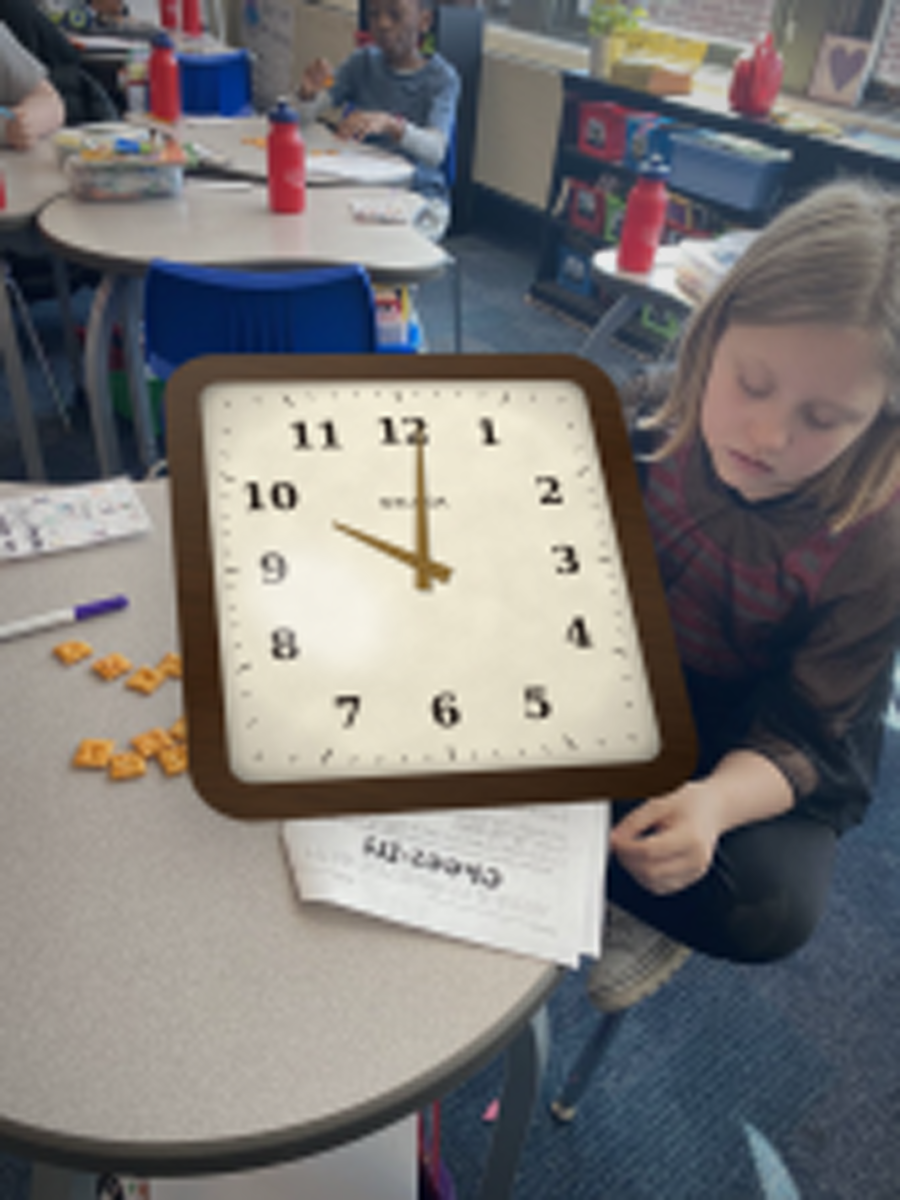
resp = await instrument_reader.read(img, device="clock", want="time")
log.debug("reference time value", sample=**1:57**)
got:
**10:01**
